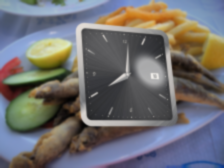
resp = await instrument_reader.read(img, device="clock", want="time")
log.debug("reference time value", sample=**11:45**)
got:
**8:01**
